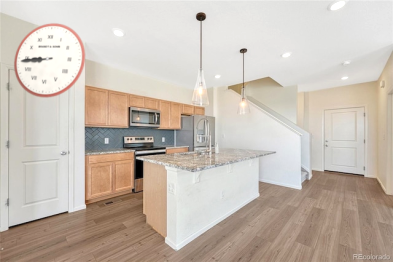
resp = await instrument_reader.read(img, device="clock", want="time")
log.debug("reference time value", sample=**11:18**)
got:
**8:44**
